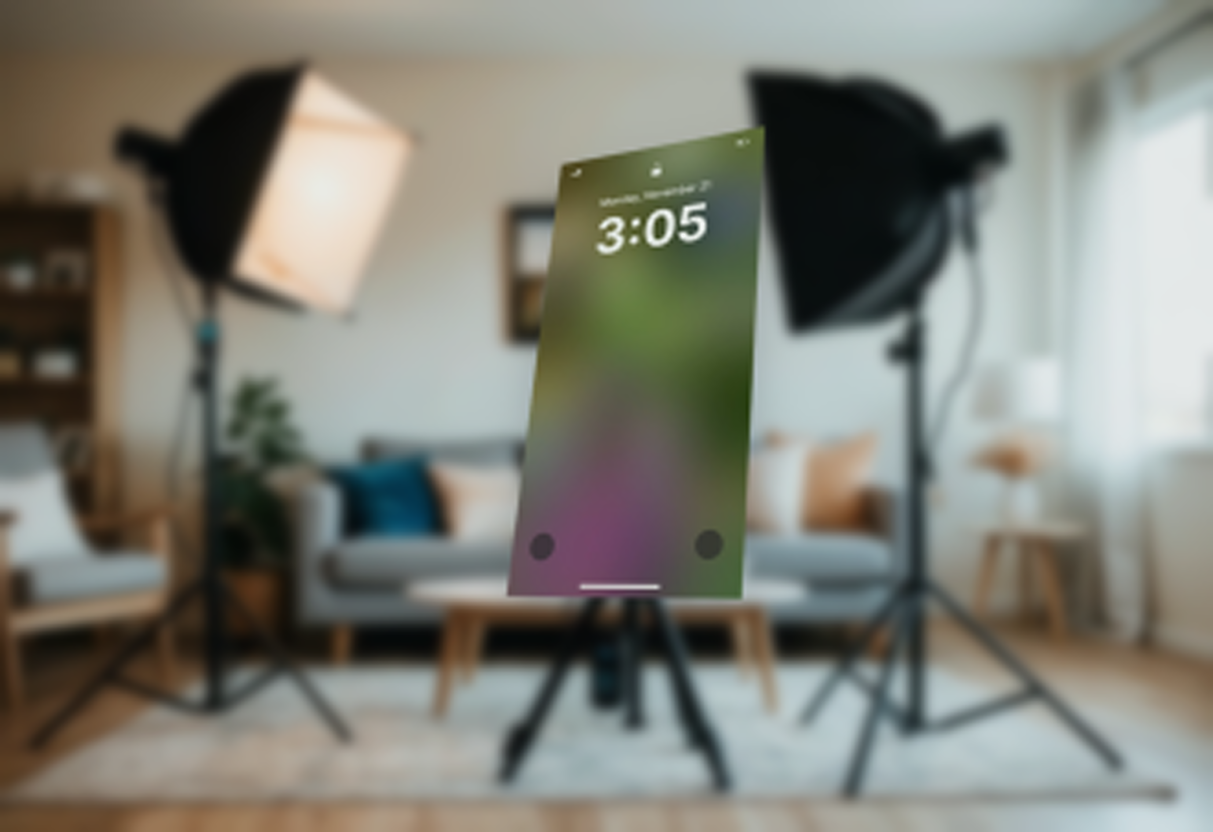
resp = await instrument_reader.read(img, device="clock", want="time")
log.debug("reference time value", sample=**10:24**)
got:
**3:05**
